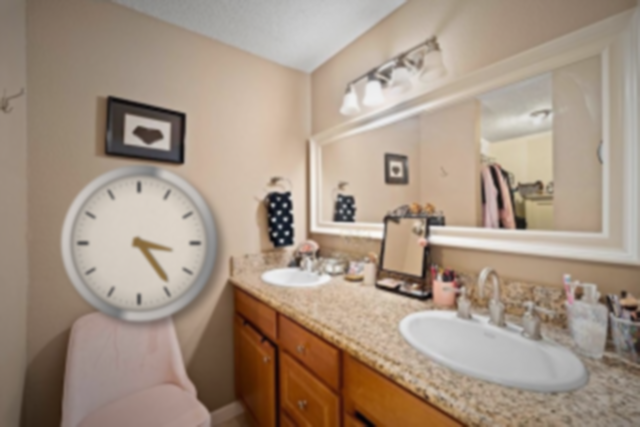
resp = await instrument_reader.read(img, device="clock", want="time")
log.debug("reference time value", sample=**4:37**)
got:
**3:24**
